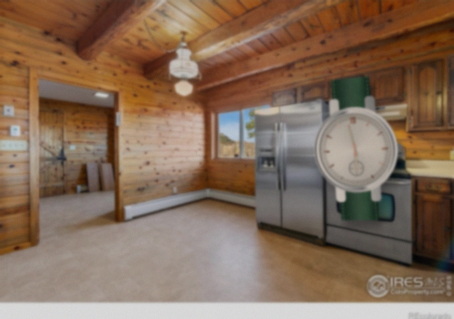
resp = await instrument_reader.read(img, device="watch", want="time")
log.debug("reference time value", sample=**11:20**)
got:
**5:58**
